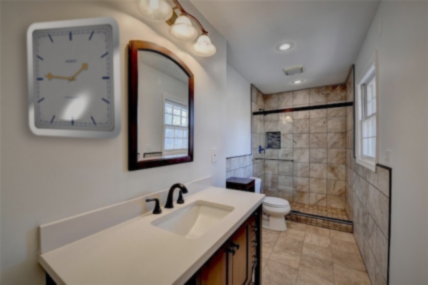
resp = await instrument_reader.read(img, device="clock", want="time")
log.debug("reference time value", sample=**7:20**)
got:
**1:46**
